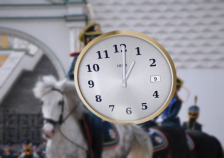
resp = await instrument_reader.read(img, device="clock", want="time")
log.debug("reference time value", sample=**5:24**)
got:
**1:01**
